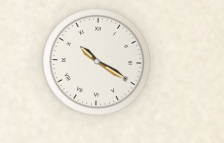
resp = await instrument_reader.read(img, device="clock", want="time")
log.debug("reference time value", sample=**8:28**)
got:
**10:20**
